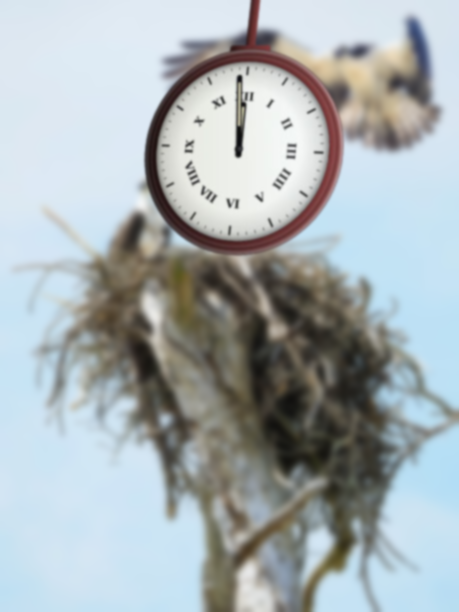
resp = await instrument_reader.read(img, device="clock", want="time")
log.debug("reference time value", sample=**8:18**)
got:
**11:59**
